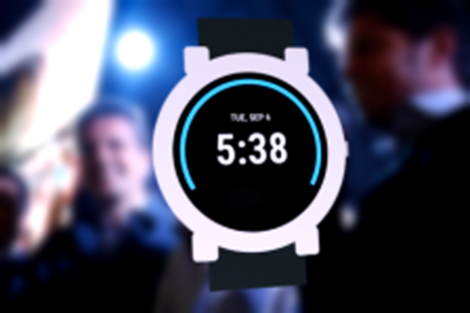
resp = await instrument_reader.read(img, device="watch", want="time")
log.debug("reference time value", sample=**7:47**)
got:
**5:38**
